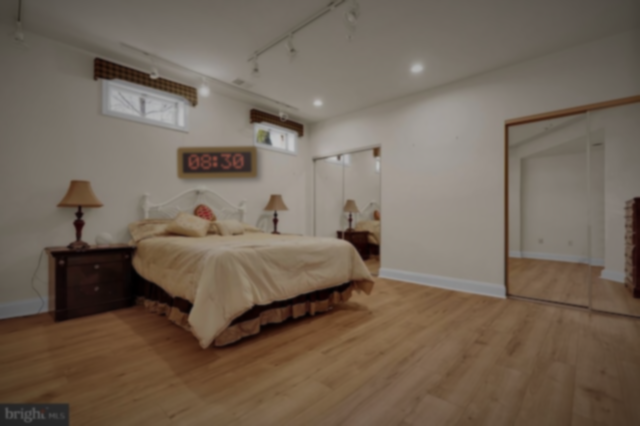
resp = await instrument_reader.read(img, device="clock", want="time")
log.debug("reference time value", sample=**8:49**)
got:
**8:30**
